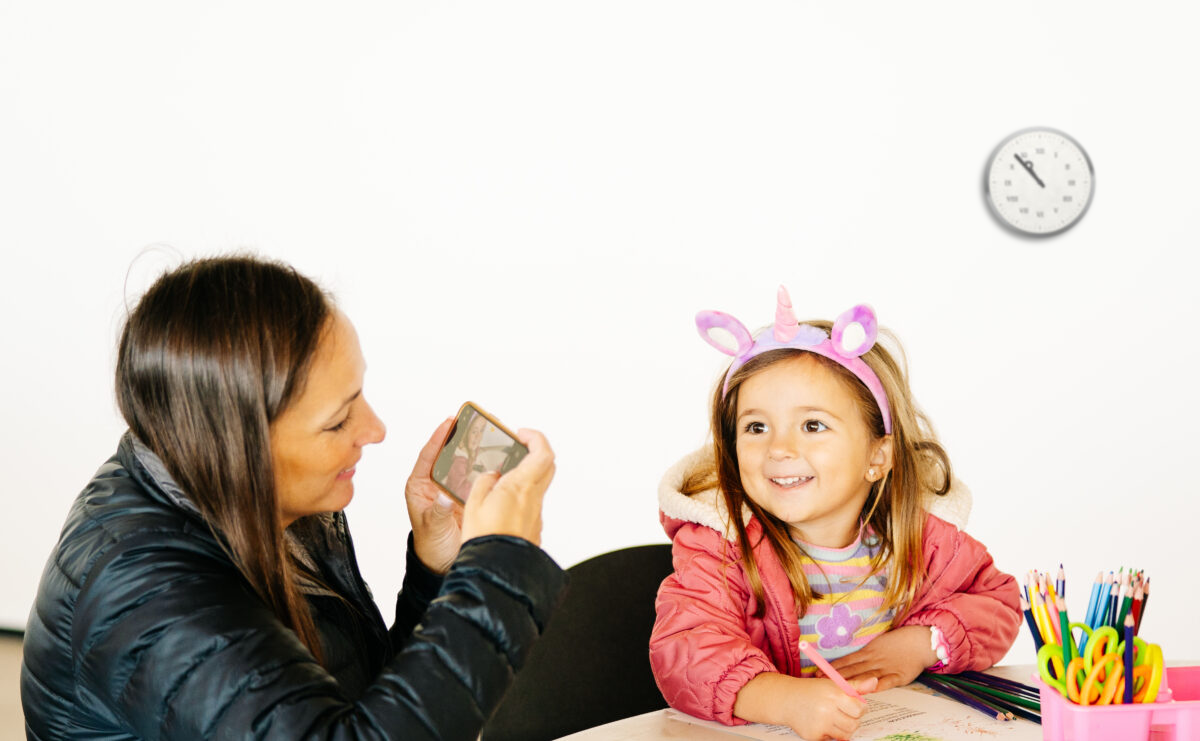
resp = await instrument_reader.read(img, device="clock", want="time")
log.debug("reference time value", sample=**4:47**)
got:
**10:53**
